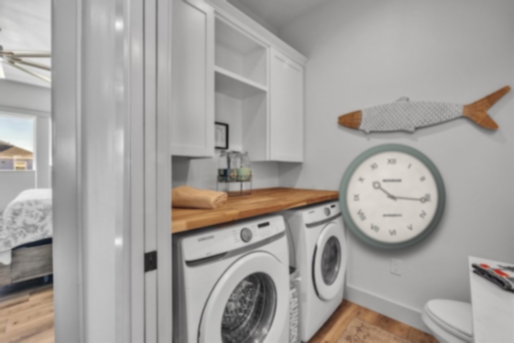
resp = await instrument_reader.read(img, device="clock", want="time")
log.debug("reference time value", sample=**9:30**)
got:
**10:16**
